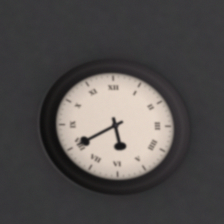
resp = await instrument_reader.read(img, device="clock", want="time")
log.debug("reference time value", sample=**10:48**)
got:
**5:40**
